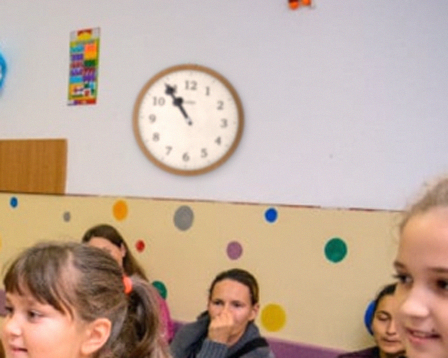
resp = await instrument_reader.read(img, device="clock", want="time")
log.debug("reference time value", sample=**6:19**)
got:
**10:54**
